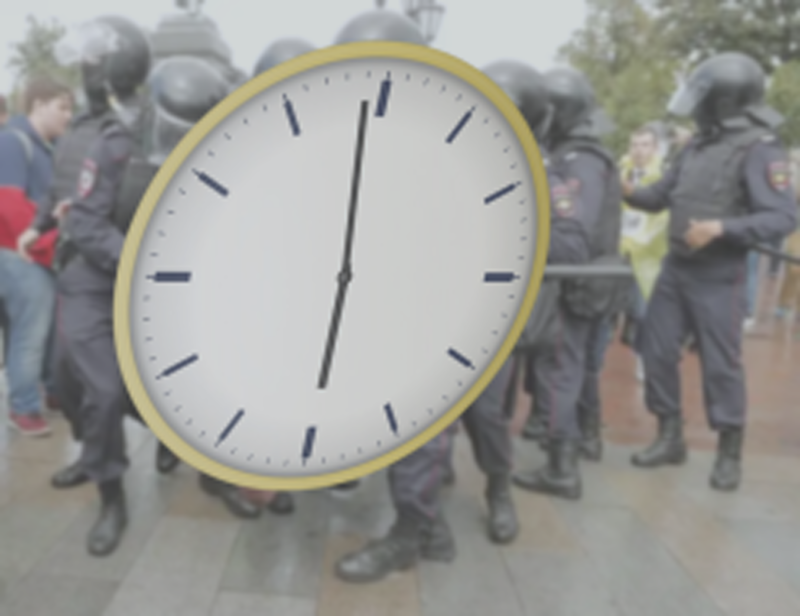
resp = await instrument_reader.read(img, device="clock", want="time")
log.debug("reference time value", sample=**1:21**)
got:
**5:59**
